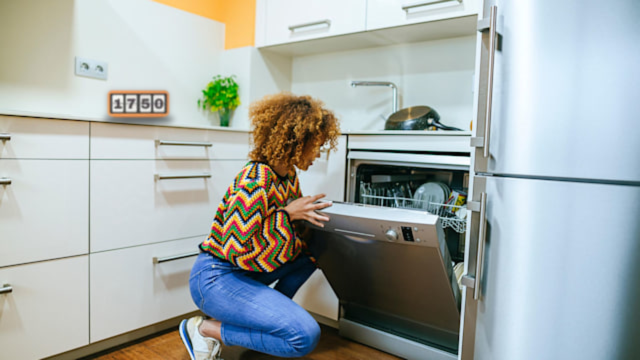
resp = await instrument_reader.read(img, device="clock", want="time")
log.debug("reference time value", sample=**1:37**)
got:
**17:50**
